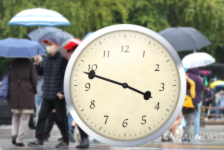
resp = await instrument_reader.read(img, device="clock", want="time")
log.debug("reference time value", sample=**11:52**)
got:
**3:48**
